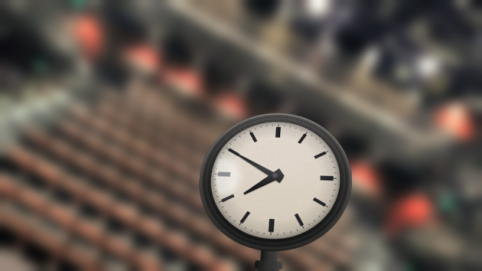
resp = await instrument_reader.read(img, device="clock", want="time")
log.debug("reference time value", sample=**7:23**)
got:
**7:50**
